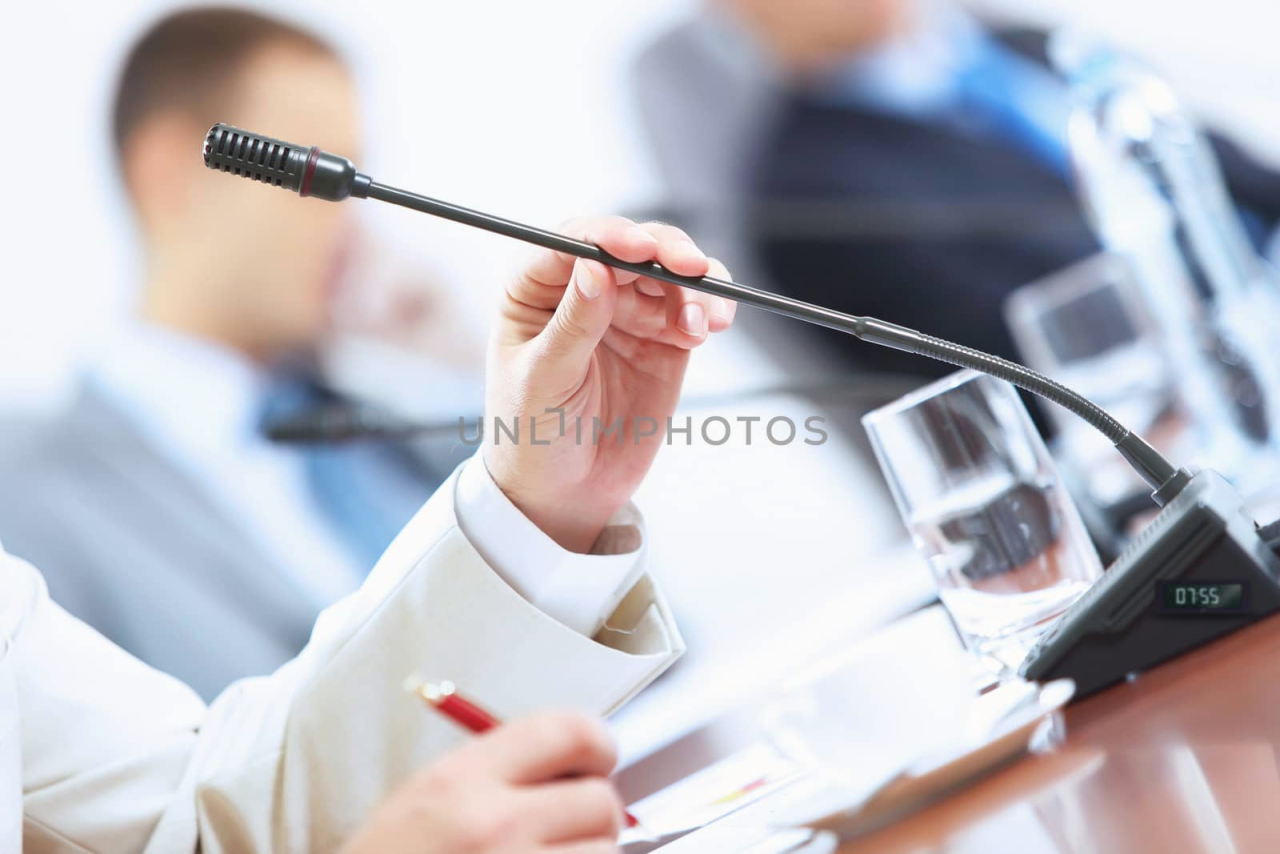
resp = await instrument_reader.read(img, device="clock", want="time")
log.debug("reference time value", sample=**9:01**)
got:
**7:55**
